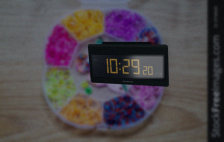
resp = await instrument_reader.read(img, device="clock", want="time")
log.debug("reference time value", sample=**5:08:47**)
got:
**10:29:20**
